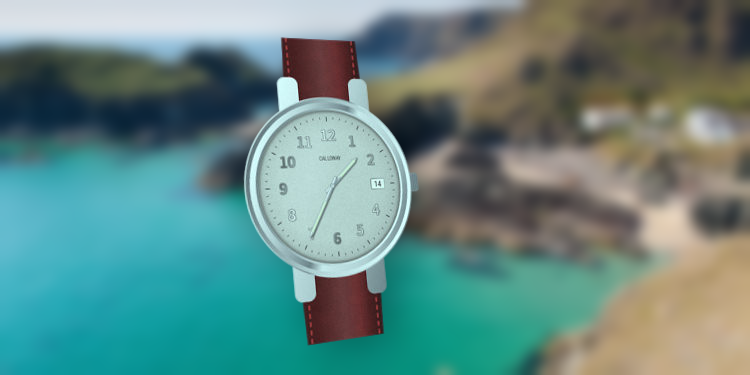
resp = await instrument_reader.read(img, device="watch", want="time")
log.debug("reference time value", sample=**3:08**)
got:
**1:35**
